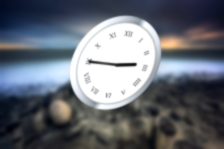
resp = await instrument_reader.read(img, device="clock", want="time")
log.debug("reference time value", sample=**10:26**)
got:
**2:45**
